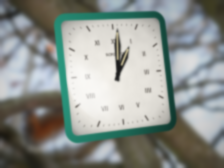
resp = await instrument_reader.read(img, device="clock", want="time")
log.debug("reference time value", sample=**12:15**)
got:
**1:01**
